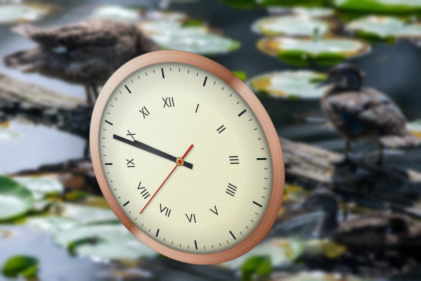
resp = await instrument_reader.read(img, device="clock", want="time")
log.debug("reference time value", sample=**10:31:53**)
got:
**9:48:38**
